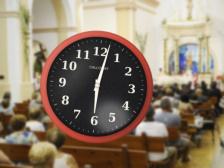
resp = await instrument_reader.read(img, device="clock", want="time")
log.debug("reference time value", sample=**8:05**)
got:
**6:02**
